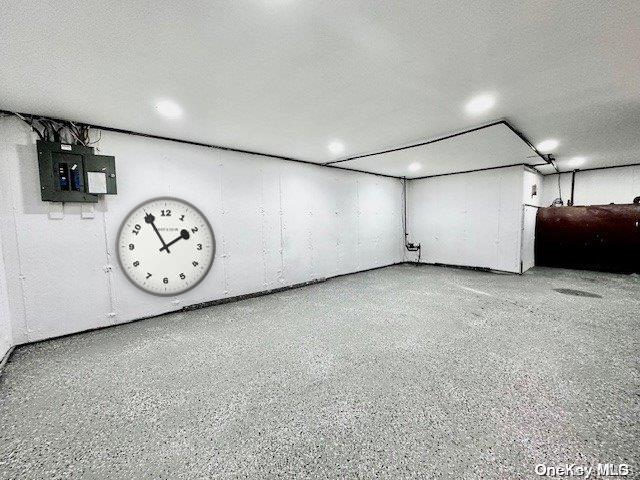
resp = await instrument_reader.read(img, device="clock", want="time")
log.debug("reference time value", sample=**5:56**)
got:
**1:55**
